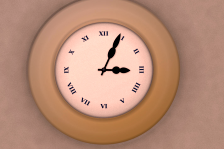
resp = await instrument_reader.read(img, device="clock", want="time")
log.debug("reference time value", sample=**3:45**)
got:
**3:04**
